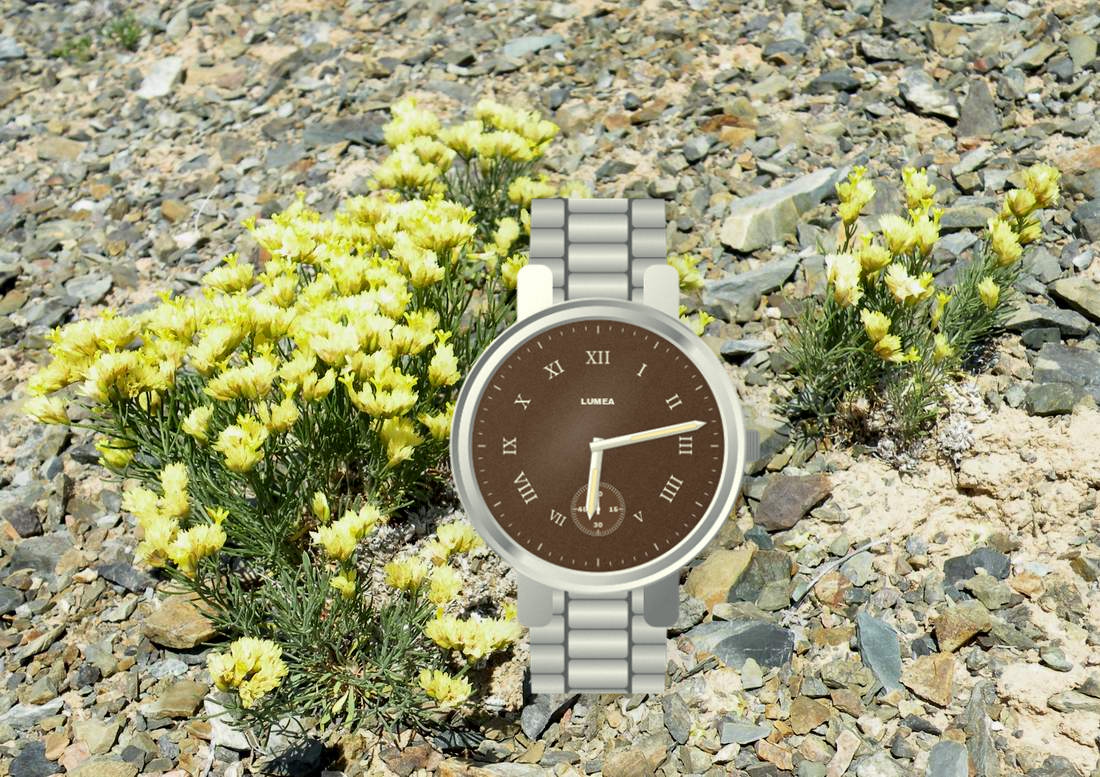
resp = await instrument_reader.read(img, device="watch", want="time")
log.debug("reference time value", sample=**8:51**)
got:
**6:13**
